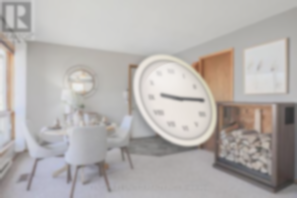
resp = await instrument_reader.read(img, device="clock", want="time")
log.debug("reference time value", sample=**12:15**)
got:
**9:15**
